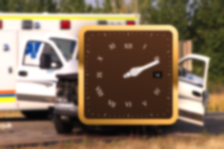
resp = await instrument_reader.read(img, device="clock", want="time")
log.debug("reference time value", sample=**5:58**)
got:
**2:11**
